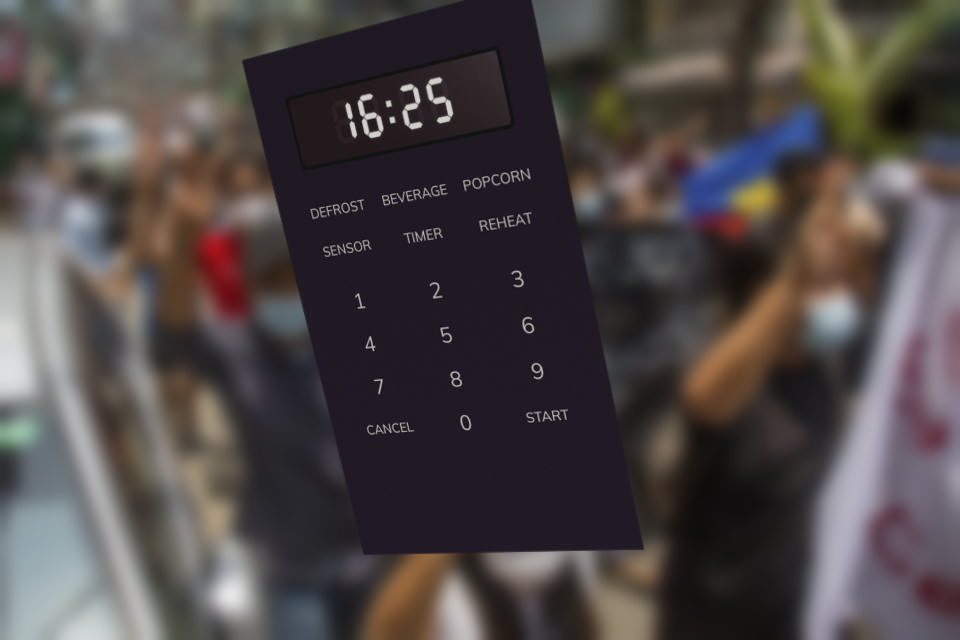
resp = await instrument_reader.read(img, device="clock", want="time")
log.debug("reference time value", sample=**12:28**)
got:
**16:25**
